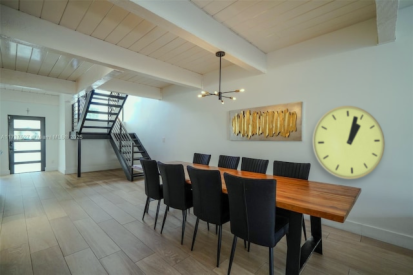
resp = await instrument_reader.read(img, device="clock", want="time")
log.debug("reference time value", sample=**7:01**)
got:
**1:03**
